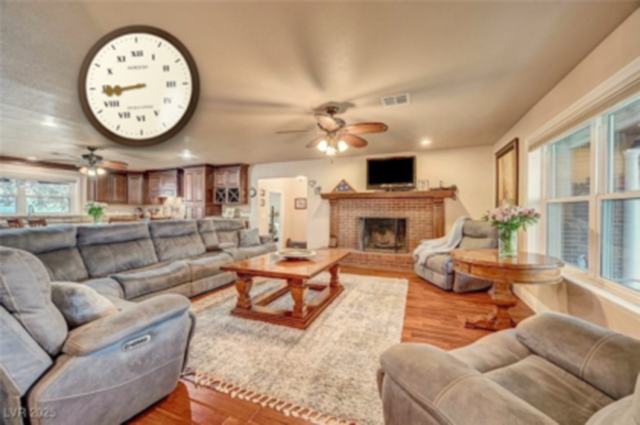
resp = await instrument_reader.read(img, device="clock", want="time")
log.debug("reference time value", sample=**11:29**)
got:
**8:44**
